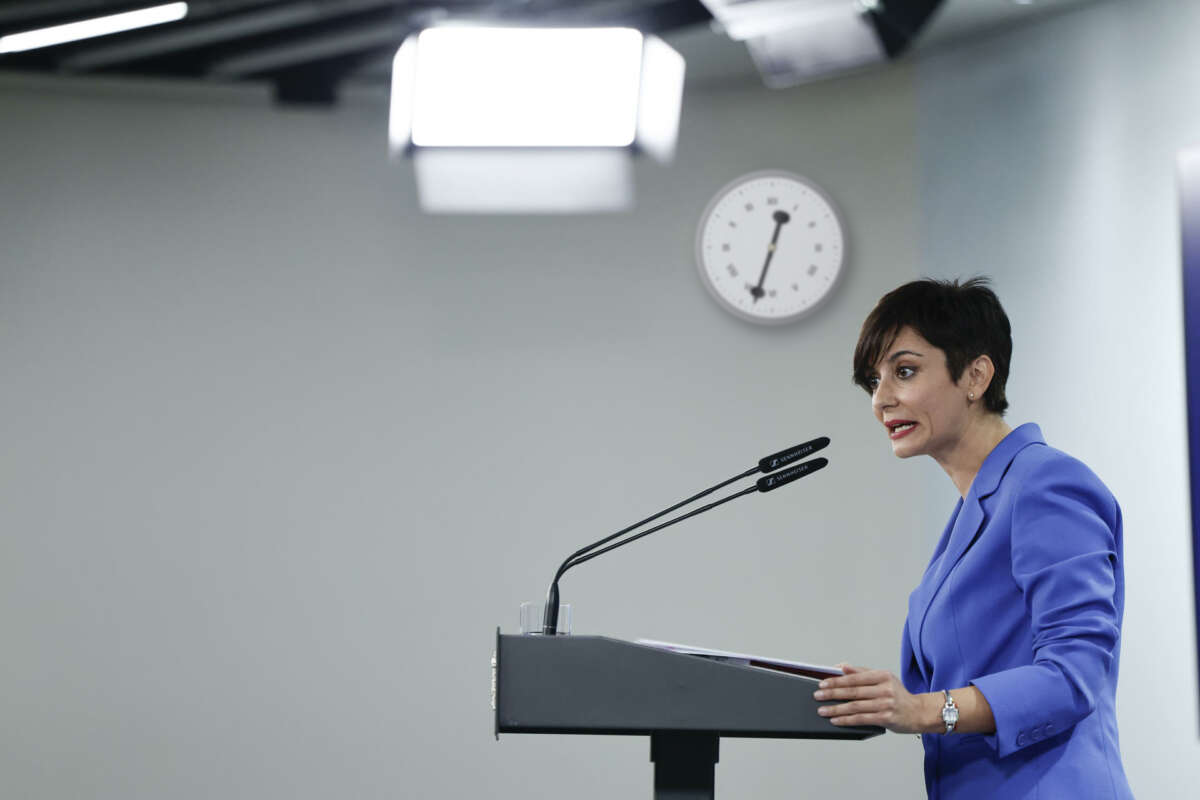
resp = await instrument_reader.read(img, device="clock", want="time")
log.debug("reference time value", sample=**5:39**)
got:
**12:33**
